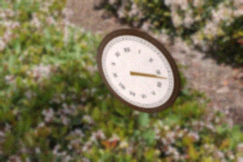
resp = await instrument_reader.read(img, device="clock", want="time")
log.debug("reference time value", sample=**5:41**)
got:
**3:17**
